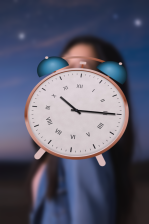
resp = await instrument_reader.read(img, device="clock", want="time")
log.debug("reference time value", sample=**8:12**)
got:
**10:15**
